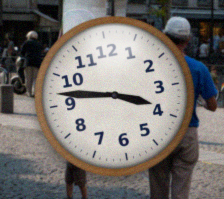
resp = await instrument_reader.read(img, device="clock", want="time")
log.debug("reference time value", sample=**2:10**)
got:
**3:47**
